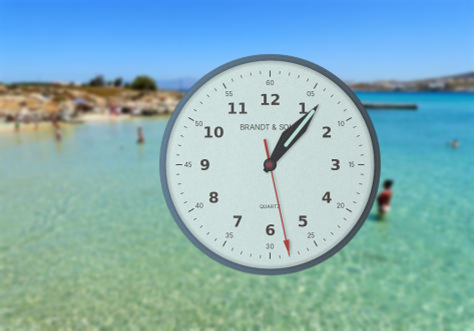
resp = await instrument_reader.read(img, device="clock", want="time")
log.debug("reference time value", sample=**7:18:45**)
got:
**1:06:28**
